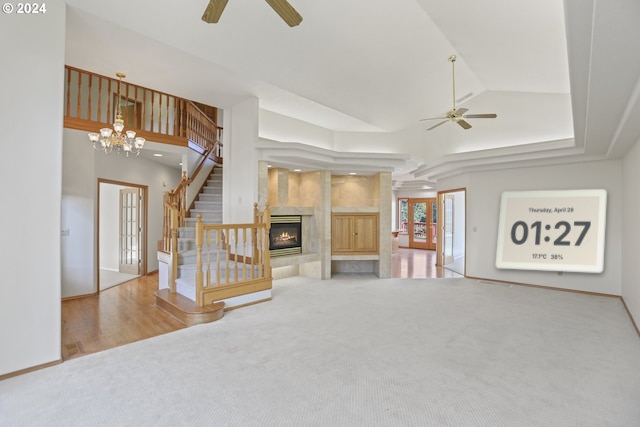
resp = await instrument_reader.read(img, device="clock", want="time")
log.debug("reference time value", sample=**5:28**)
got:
**1:27**
